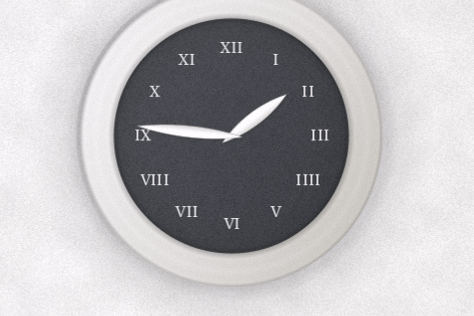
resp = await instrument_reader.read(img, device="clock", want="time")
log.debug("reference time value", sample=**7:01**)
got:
**1:46**
